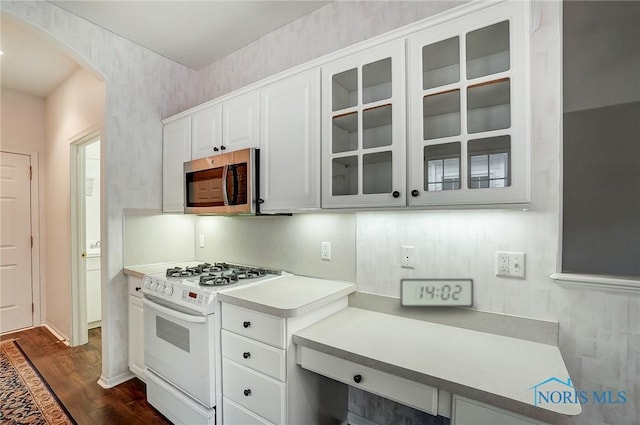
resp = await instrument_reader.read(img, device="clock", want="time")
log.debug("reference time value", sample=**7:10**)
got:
**14:02**
